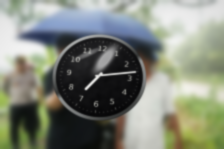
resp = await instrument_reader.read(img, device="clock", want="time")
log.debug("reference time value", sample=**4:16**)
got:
**7:13**
